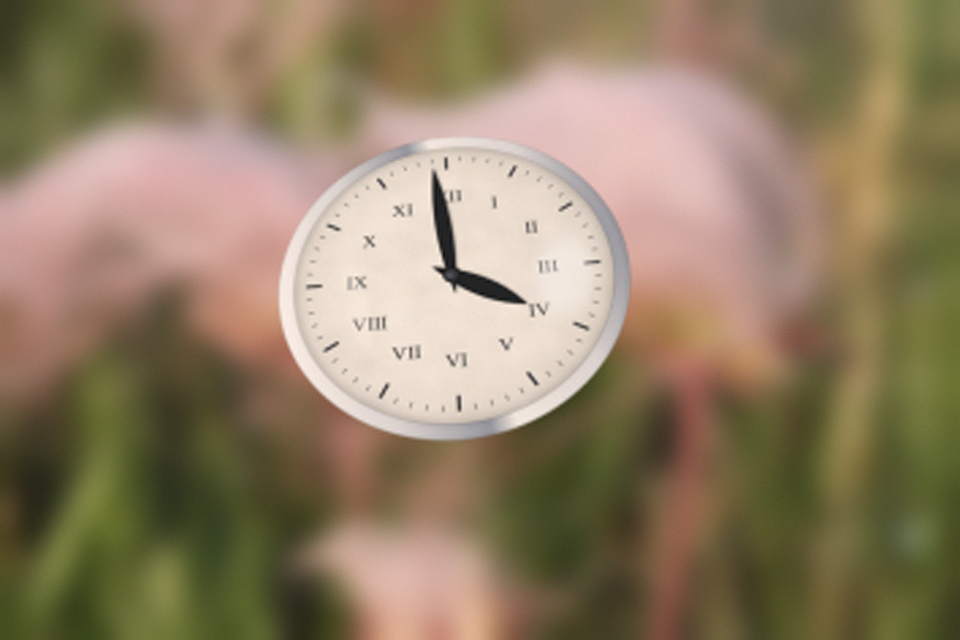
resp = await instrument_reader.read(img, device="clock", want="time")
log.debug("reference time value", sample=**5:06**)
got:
**3:59**
